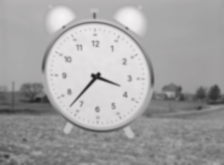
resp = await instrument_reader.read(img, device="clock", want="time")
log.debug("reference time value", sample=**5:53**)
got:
**3:37**
